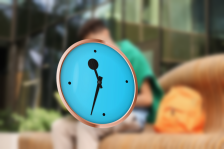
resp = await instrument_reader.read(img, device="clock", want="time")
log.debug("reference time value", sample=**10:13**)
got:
**11:34**
